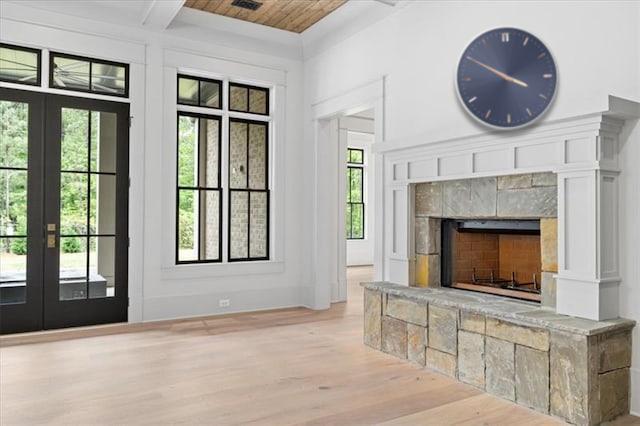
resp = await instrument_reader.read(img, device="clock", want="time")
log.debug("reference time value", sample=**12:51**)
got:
**3:50**
